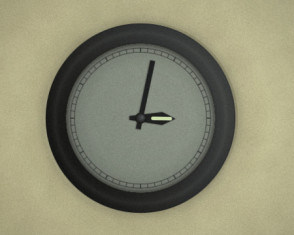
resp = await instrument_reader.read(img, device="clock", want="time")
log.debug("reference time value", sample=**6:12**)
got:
**3:02**
